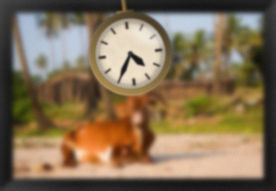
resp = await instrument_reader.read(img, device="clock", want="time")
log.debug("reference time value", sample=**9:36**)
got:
**4:35**
